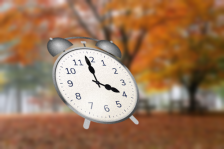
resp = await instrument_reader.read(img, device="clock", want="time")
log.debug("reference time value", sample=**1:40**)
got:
**3:59**
